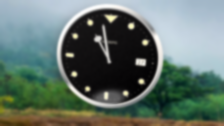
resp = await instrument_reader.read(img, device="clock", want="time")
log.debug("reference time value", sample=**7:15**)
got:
**10:58**
